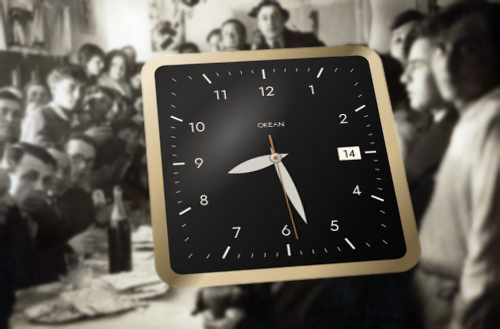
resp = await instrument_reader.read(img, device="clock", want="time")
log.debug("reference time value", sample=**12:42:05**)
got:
**8:27:29**
